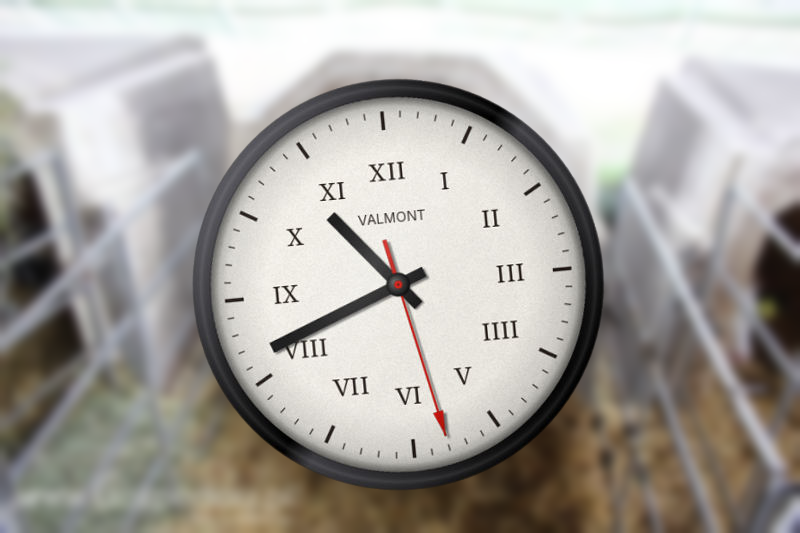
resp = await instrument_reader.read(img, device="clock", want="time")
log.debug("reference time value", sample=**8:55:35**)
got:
**10:41:28**
